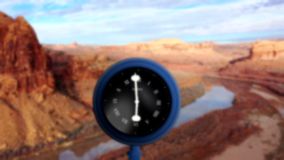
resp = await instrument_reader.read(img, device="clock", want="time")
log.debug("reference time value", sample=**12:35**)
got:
**5:59**
